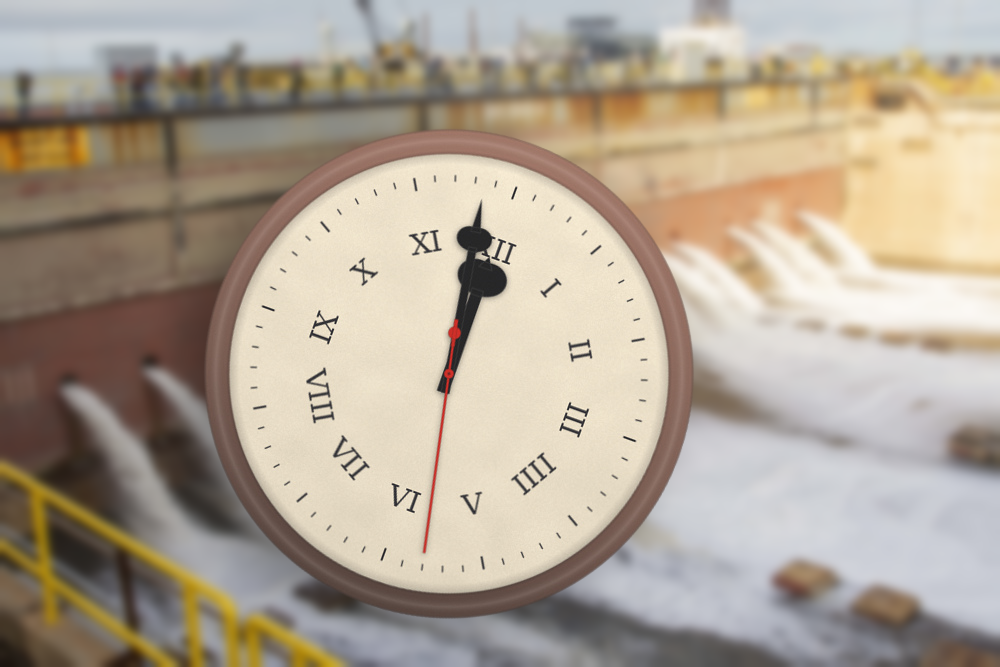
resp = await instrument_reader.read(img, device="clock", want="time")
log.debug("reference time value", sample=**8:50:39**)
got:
**11:58:28**
